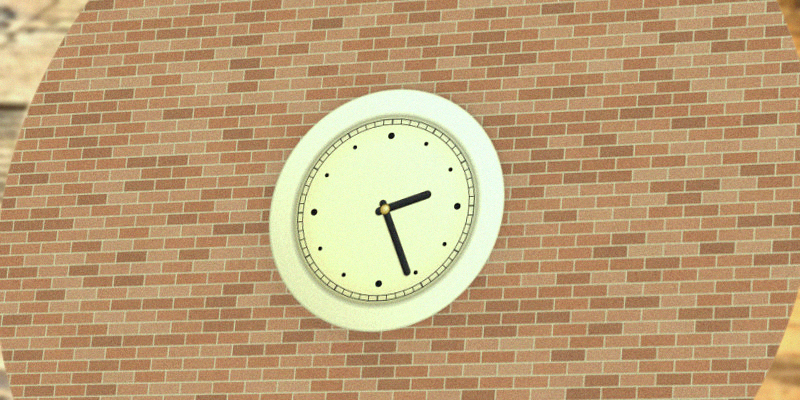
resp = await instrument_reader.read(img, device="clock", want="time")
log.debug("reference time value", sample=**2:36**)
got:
**2:26**
